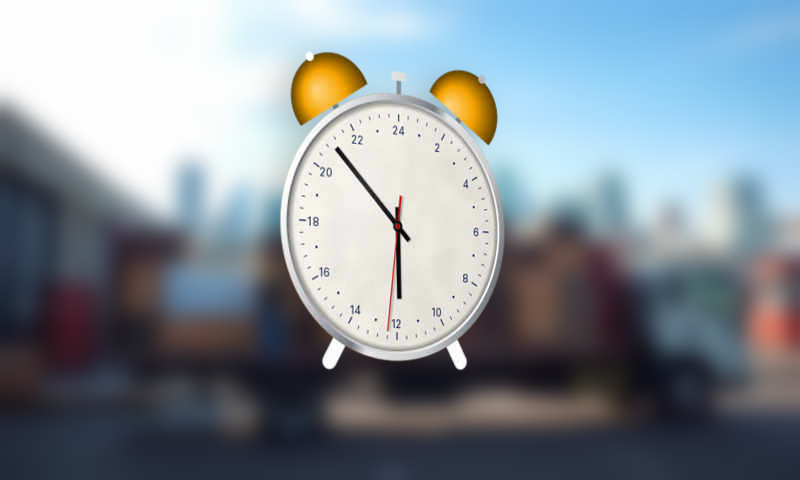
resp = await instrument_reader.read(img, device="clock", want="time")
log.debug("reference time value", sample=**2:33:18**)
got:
**11:52:31**
